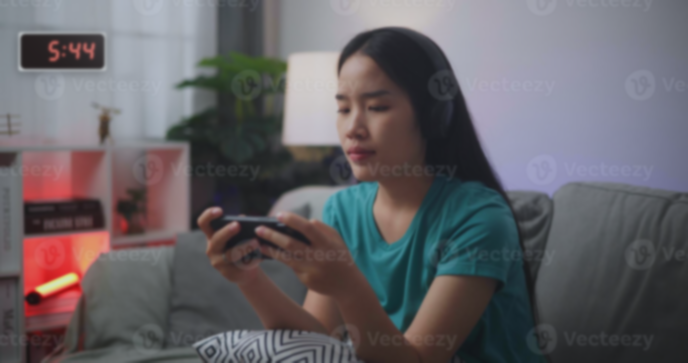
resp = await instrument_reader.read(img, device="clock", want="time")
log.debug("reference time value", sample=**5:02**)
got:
**5:44**
